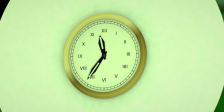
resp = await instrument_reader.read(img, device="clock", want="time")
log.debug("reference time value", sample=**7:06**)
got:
**11:36**
